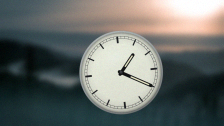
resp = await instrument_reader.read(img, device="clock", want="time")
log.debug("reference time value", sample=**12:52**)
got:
**1:20**
